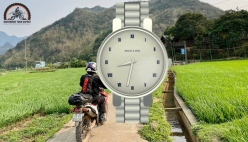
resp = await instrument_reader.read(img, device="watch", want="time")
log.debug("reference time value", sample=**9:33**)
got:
**8:32**
